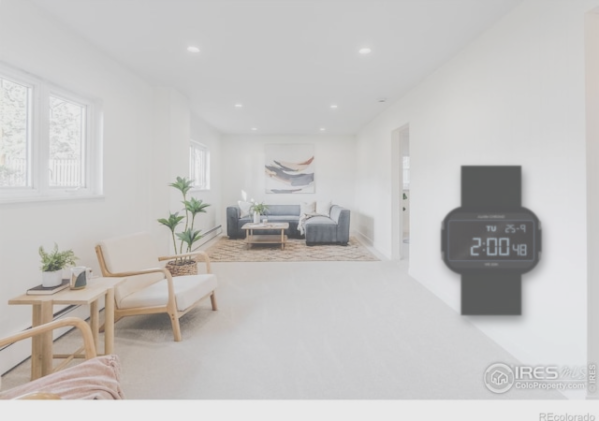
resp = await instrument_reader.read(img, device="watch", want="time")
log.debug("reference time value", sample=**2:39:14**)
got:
**2:00:48**
